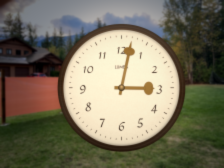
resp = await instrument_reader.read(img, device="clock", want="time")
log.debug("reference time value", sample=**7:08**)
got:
**3:02**
